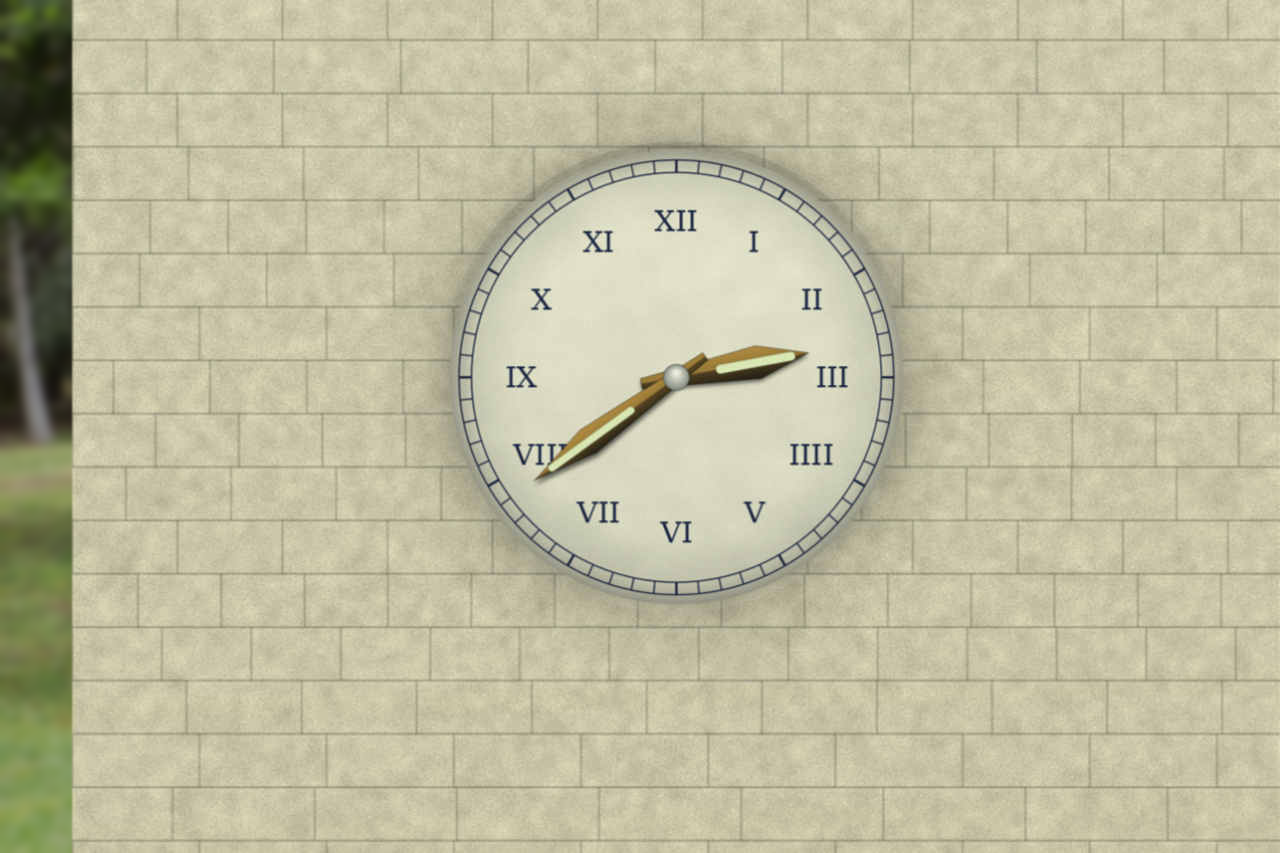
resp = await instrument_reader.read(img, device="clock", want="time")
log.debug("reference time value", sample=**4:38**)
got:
**2:39**
